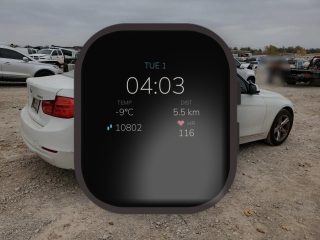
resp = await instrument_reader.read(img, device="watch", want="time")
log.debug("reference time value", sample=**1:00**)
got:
**4:03**
